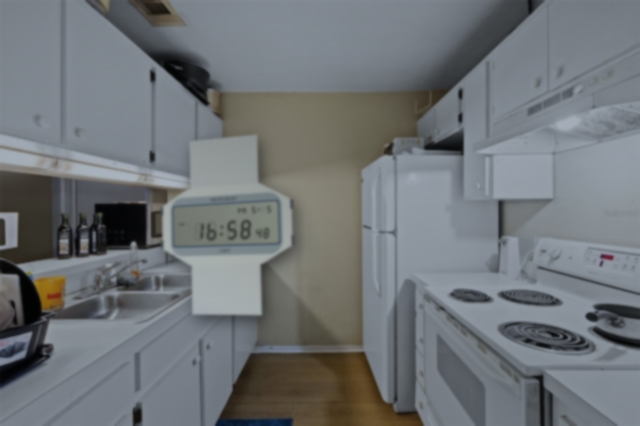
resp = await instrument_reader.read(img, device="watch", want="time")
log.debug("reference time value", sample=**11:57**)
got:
**16:58**
